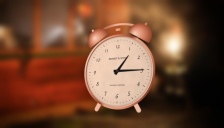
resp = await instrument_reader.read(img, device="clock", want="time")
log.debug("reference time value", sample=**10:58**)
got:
**1:15**
